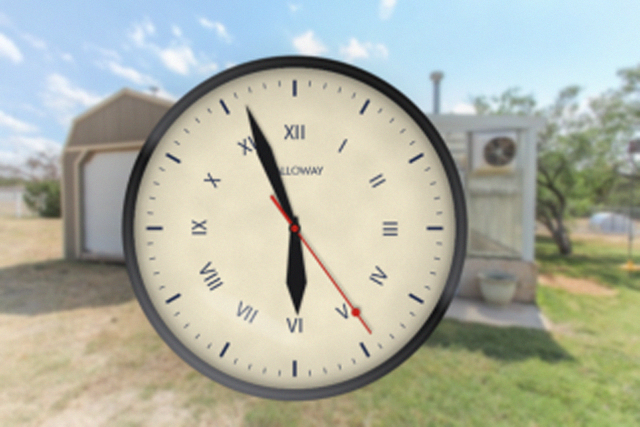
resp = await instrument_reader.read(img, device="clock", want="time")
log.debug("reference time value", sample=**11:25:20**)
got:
**5:56:24**
